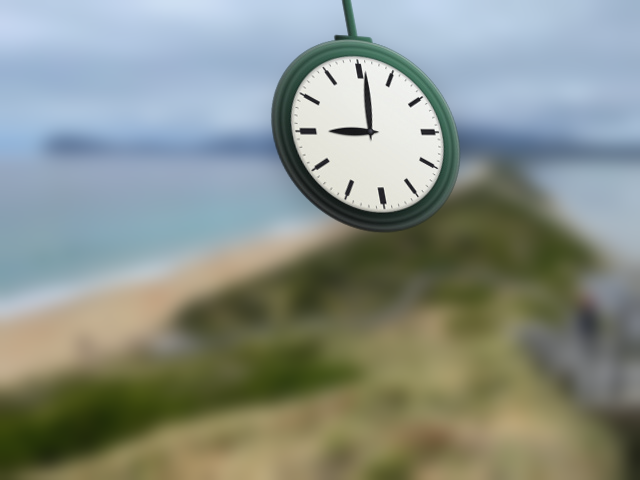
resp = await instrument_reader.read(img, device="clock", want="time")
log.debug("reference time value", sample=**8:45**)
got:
**9:01**
